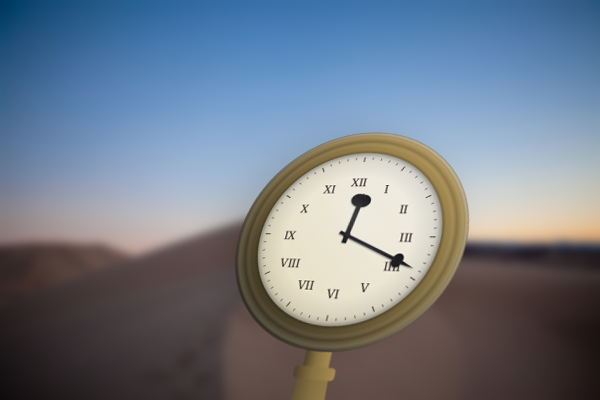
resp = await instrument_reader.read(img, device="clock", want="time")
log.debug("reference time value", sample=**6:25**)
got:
**12:19**
